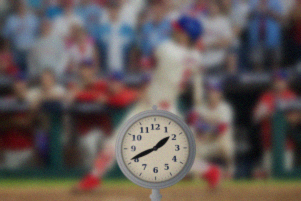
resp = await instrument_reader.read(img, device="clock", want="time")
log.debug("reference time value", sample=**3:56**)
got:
**1:41**
